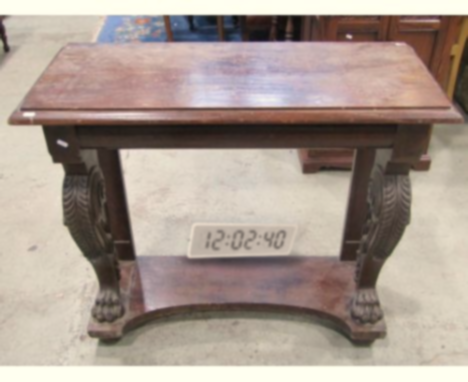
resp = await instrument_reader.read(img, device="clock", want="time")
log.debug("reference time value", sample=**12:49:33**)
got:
**12:02:40**
